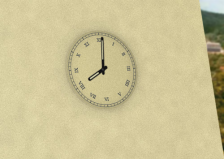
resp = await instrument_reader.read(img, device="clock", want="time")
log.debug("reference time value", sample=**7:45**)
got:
**8:01**
